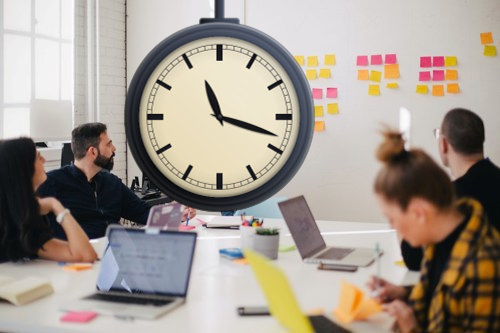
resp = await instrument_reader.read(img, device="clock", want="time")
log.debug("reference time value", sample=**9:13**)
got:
**11:18**
